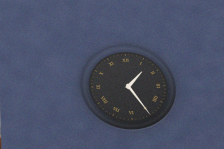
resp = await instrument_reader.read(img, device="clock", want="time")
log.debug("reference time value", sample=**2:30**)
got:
**1:25**
